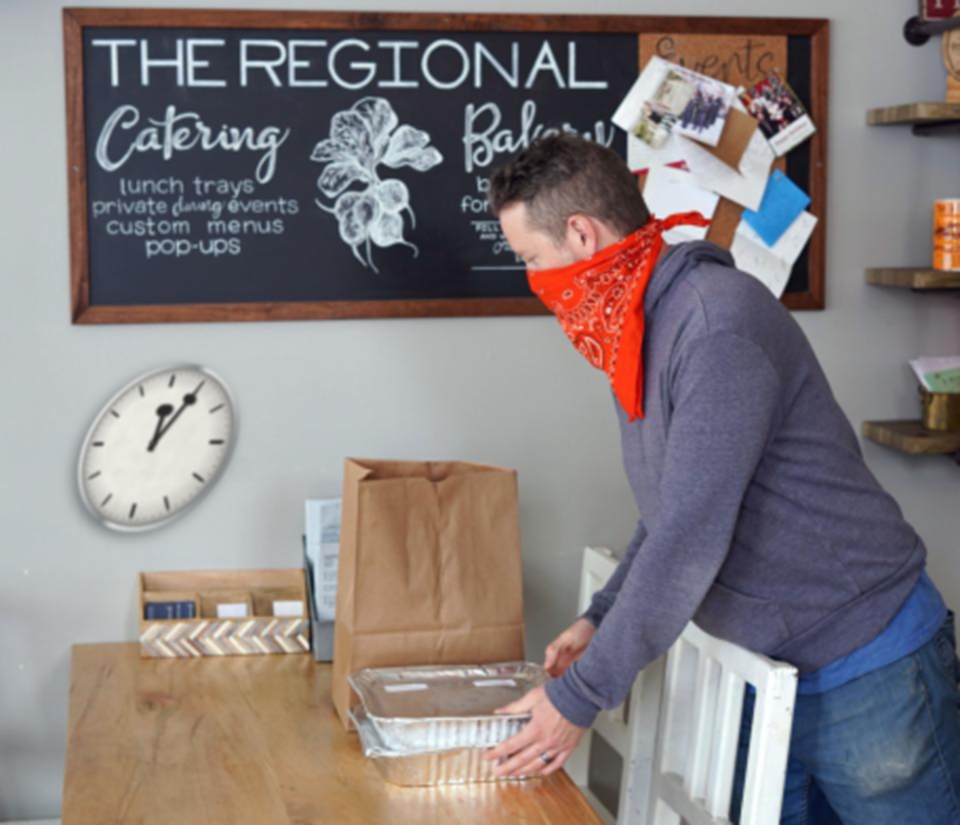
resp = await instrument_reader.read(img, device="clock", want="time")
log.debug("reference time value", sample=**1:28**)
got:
**12:05**
